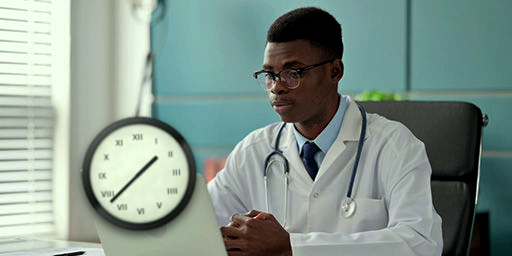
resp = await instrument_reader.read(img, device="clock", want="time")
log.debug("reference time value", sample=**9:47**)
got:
**1:38**
